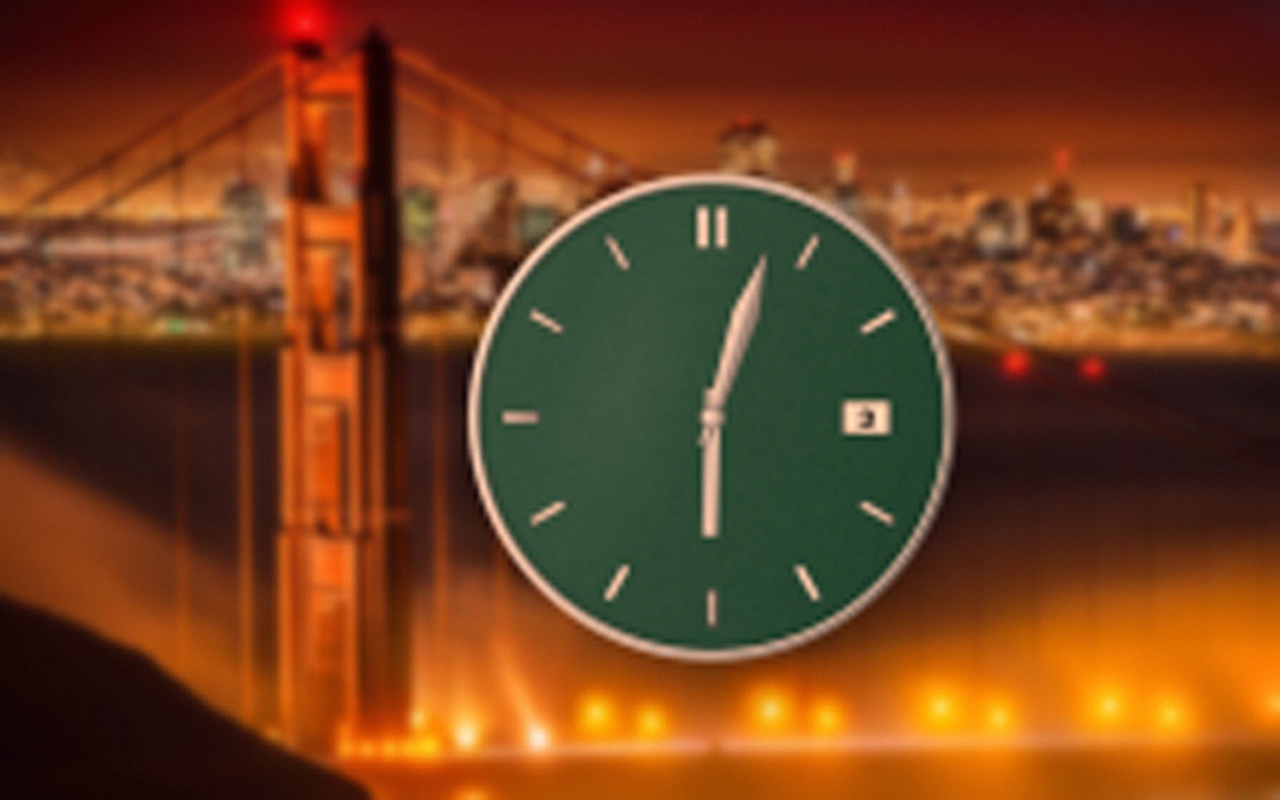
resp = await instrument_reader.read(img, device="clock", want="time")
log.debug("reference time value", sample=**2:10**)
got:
**6:03**
